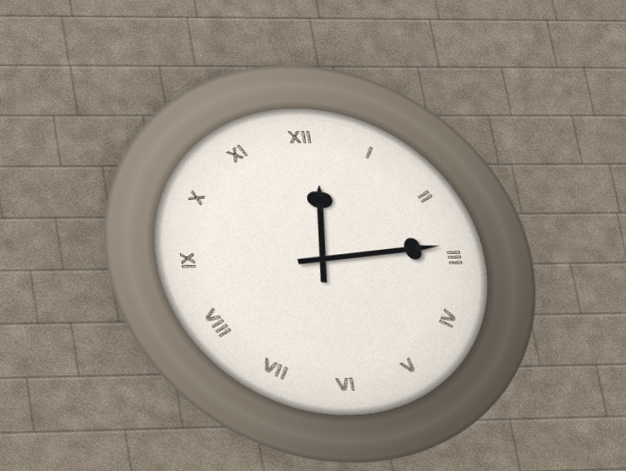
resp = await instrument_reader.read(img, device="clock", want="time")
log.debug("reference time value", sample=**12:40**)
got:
**12:14**
